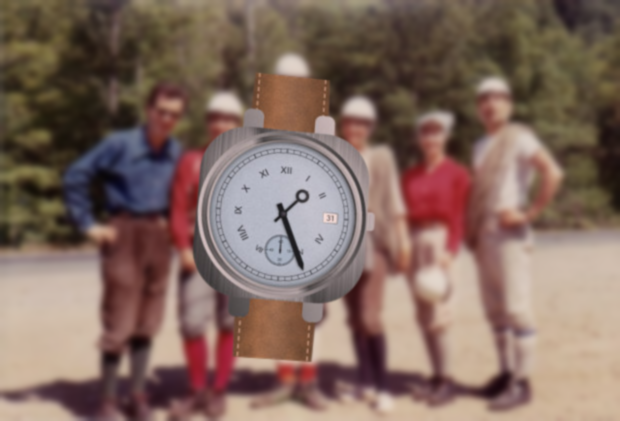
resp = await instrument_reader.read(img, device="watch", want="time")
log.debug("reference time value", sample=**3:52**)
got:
**1:26**
